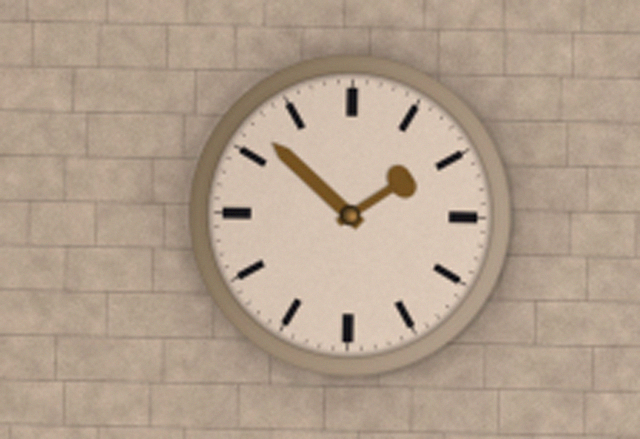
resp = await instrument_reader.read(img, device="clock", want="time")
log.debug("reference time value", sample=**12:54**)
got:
**1:52**
